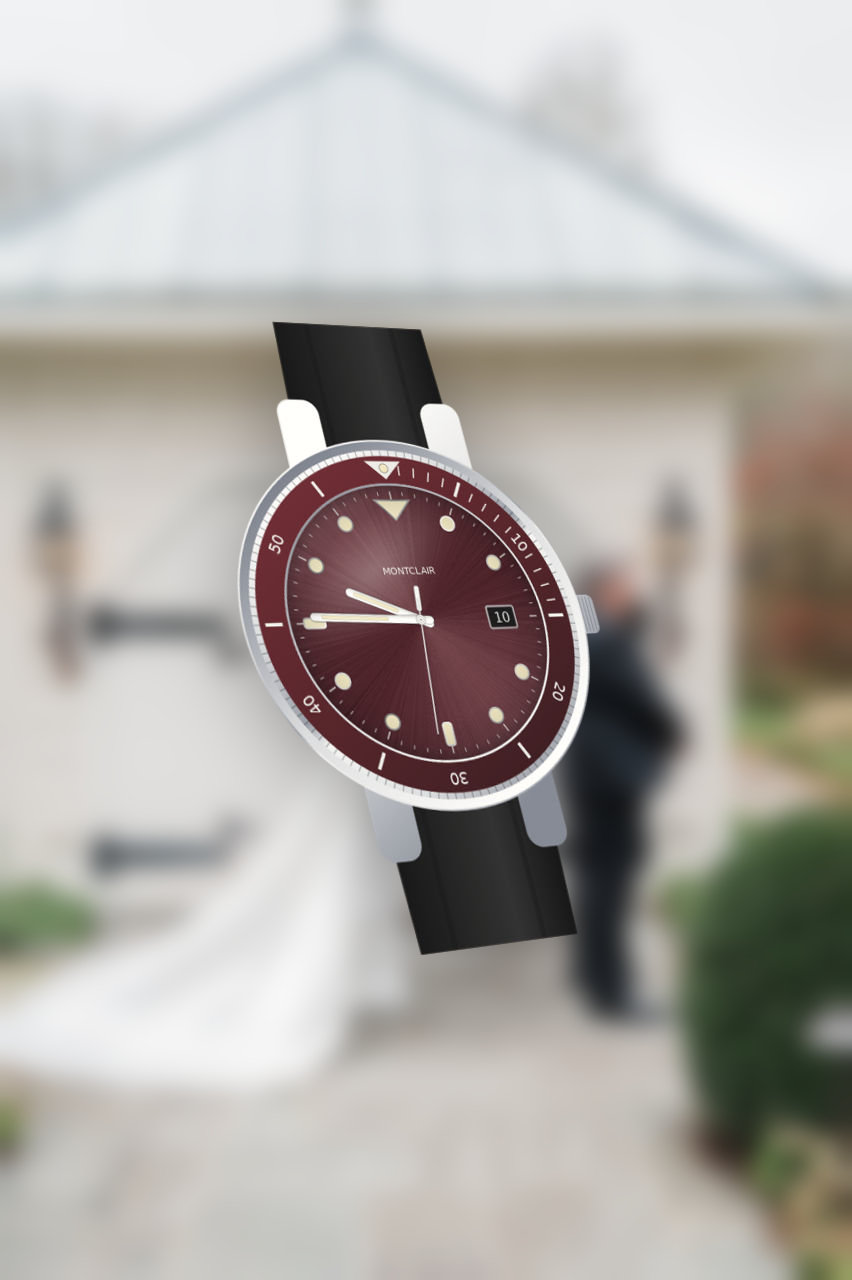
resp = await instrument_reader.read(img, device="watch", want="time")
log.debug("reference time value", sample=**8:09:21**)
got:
**9:45:31**
